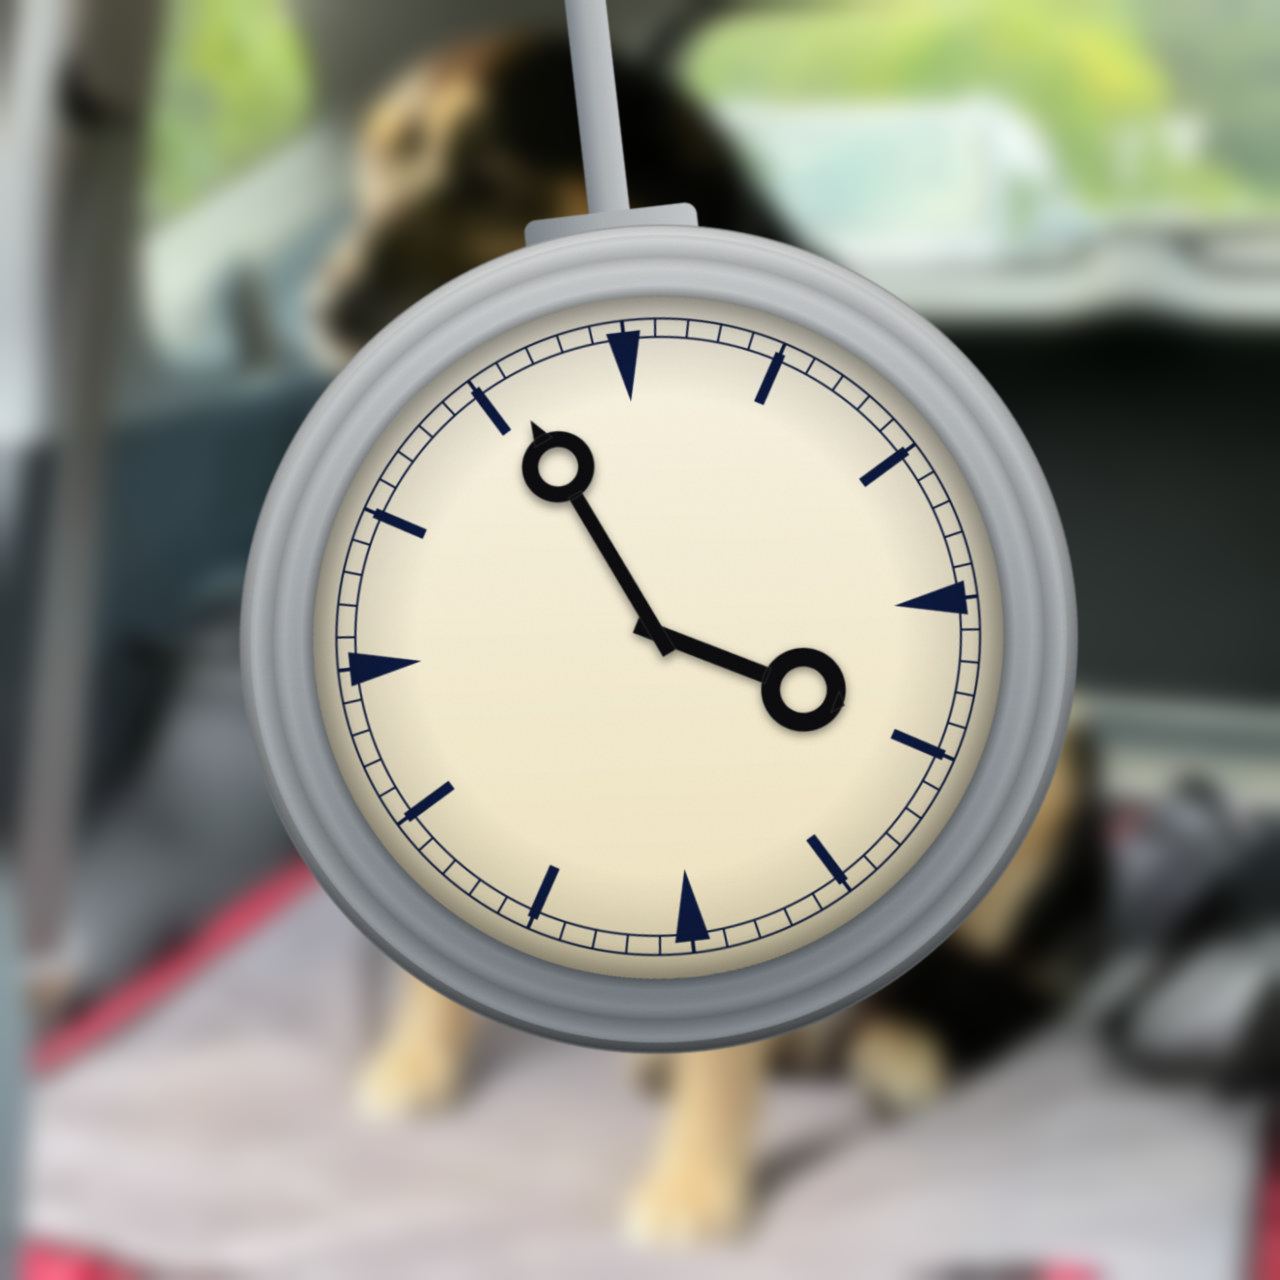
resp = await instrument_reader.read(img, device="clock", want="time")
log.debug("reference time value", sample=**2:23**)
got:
**3:56**
